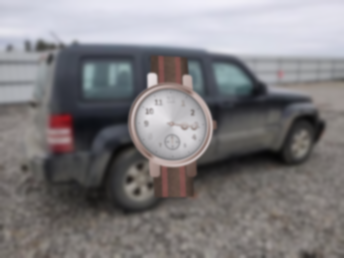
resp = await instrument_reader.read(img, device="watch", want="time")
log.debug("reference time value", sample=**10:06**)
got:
**3:16**
